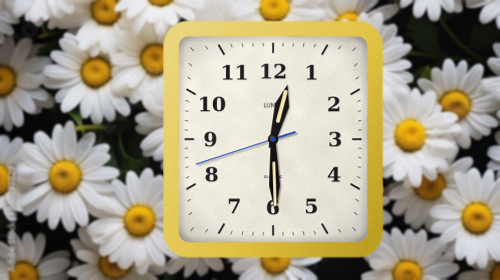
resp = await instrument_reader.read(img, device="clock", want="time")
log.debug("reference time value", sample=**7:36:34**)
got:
**12:29:42**
